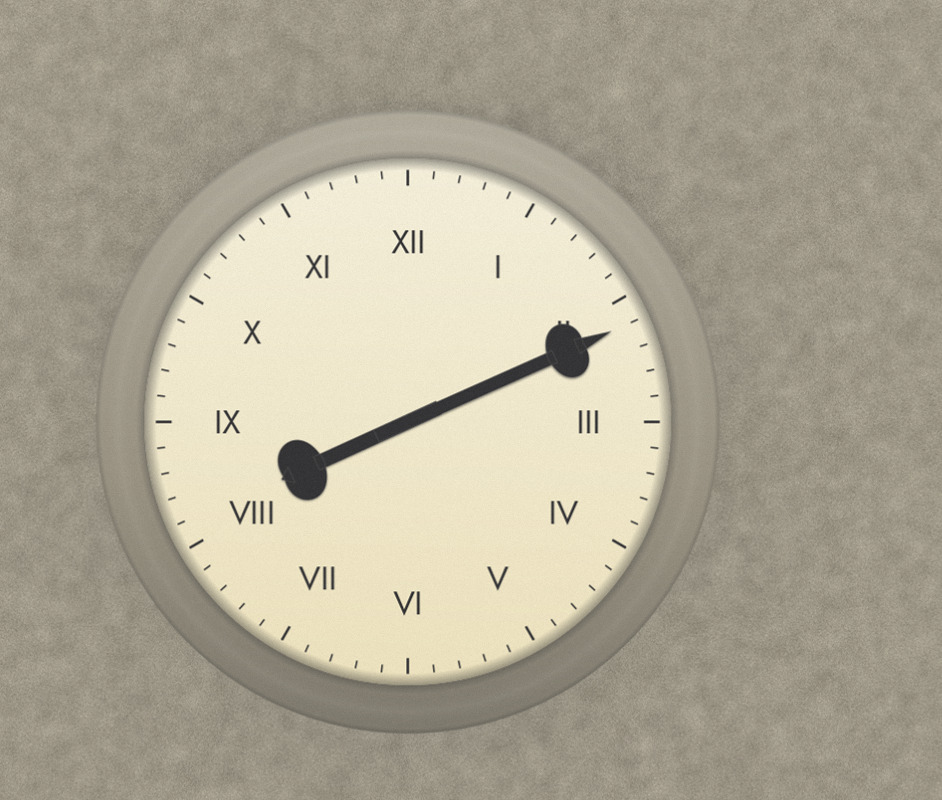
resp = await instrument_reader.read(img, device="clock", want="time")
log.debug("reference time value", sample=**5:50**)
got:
**8:11**
